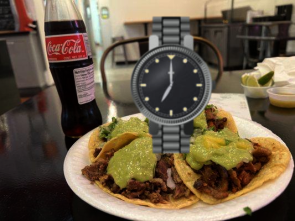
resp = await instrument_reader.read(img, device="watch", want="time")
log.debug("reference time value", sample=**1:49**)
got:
**7:00**
